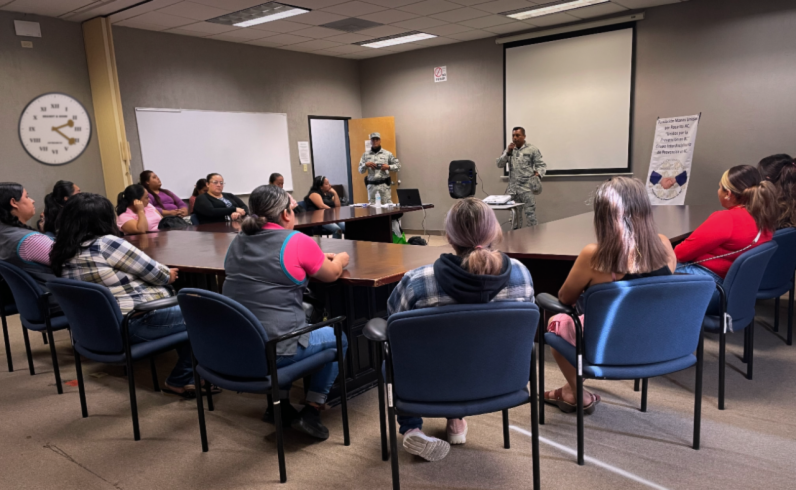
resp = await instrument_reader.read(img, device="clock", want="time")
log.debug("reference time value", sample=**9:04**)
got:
**2:21**
